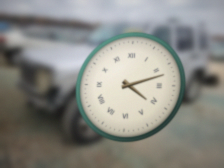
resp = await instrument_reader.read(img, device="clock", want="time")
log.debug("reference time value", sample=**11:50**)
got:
**4:12**
